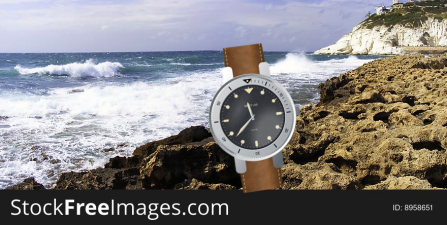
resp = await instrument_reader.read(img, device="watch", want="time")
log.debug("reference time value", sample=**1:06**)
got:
**11:38**
